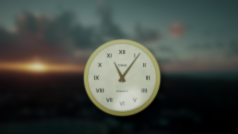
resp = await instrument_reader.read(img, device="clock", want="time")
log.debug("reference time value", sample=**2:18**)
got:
**11:06**
